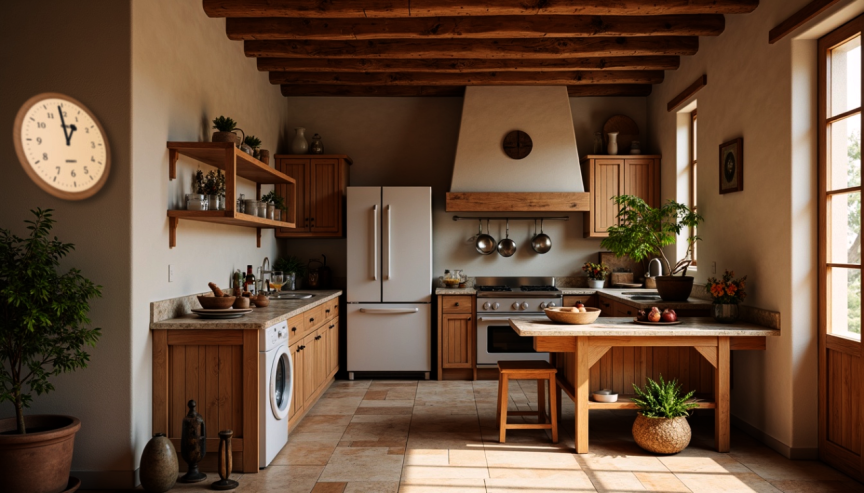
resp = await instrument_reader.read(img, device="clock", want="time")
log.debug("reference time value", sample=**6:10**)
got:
**12:59**
